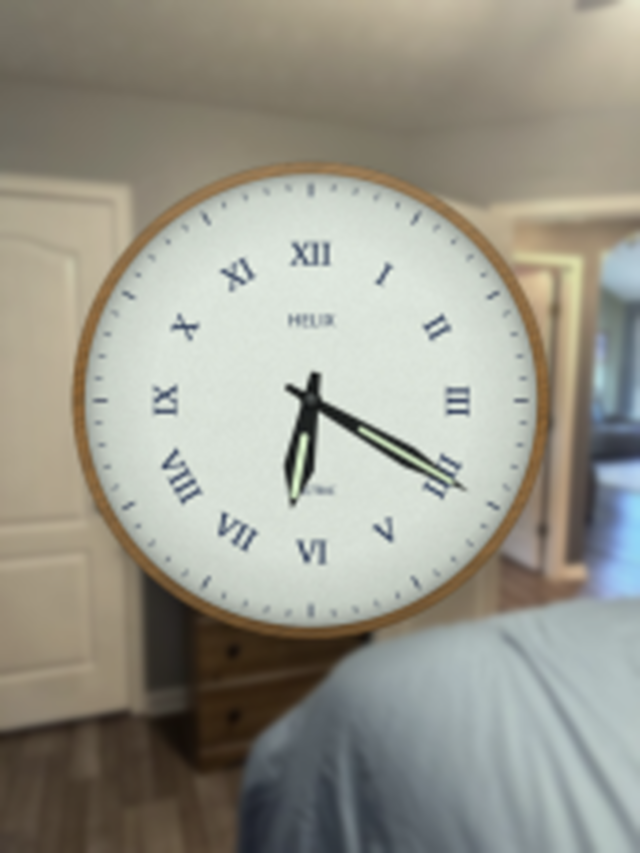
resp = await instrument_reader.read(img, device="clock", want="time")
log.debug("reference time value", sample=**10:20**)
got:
**6:20**
